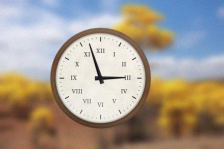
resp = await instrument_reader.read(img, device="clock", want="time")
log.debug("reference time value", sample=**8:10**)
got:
**2:57**
